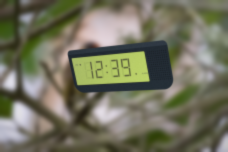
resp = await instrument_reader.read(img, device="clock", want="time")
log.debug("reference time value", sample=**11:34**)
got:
**12:39**
